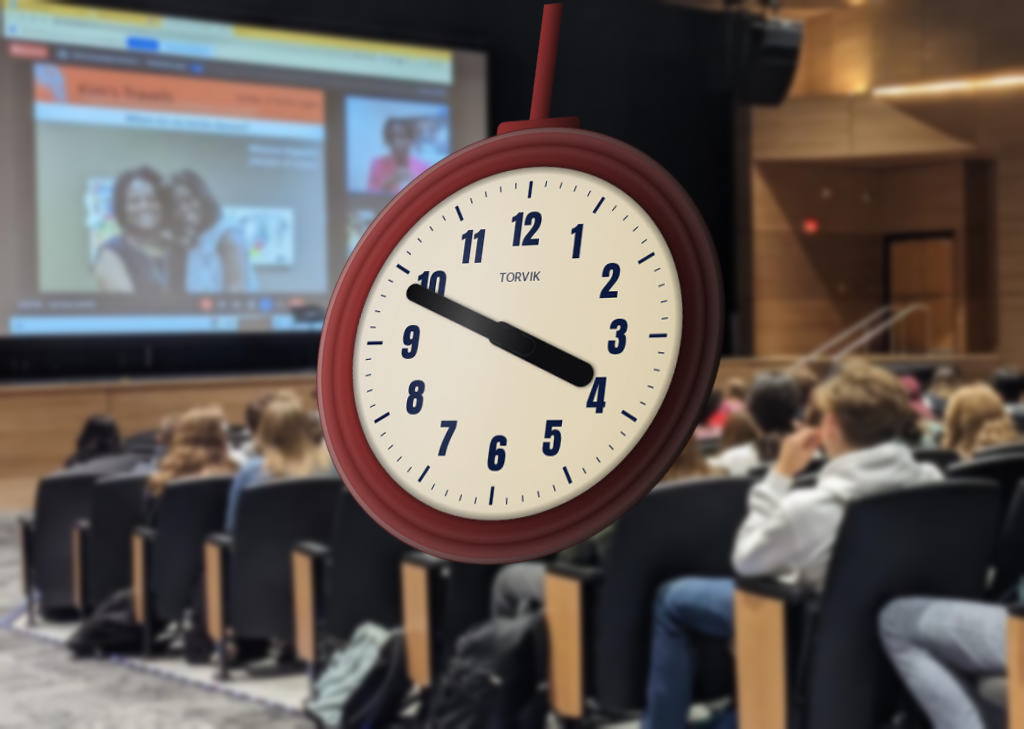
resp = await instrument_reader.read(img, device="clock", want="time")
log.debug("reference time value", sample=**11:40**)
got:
**3:49**
